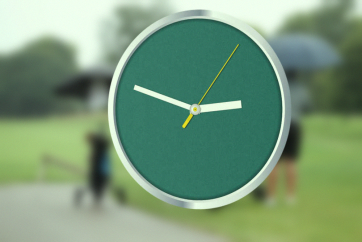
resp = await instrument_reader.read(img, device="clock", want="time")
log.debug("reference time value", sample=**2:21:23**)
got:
**2:48:06**
